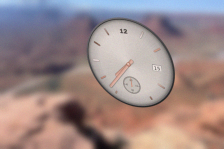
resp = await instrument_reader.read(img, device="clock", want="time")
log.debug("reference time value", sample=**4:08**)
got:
**7:37**
